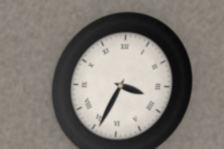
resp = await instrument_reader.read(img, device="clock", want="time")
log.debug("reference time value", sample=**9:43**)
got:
**3:34**
